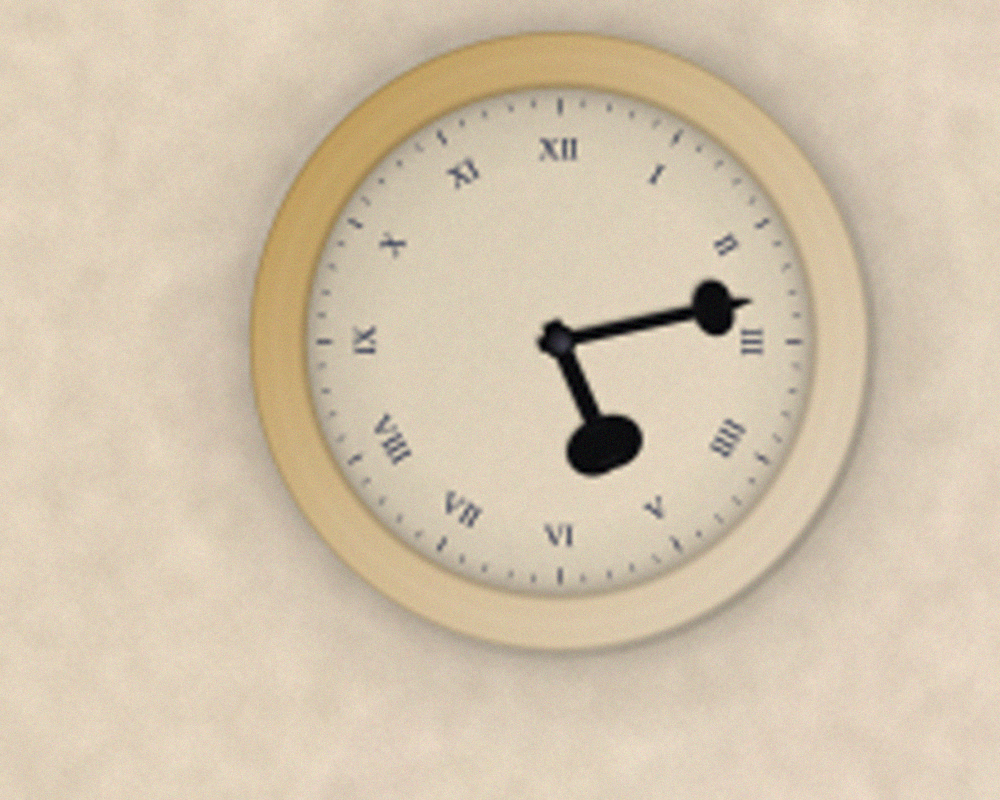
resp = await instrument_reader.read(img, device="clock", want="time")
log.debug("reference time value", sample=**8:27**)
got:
**5:13**
